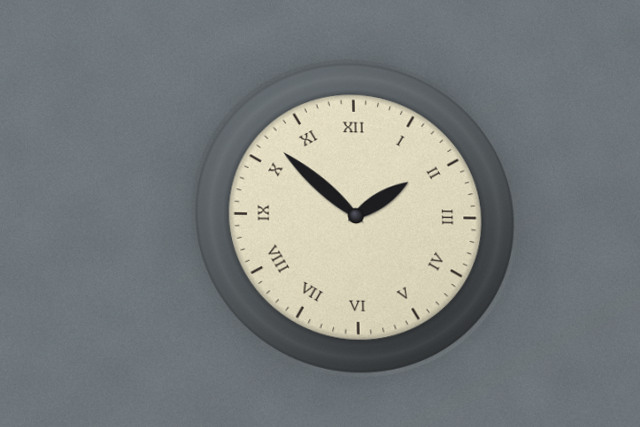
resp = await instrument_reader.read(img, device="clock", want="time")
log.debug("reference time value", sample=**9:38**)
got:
**1:52**
